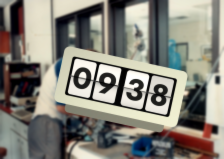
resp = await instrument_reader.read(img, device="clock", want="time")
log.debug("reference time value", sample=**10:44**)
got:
**9:38**
